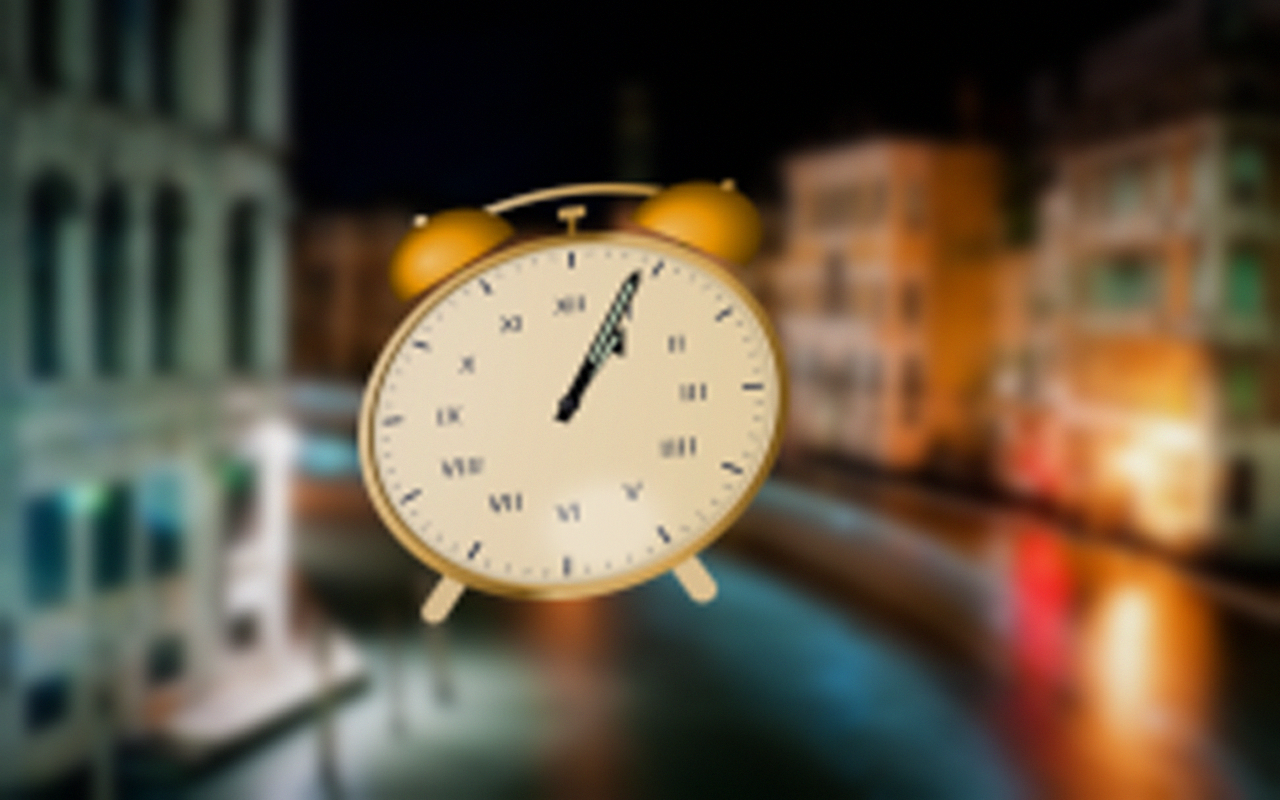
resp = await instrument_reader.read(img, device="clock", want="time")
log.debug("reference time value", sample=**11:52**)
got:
**1:04**
